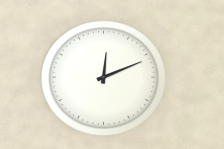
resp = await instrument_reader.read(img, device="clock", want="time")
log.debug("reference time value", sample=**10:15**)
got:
**12:11**
